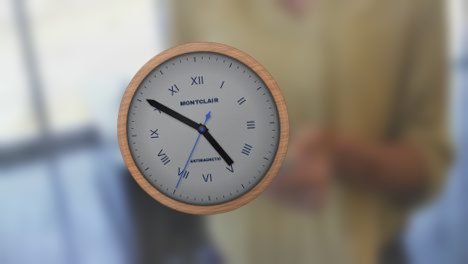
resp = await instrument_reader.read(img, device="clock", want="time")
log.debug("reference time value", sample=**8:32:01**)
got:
**4:50:35**
